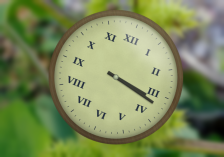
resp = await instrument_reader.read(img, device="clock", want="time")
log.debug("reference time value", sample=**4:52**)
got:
**3:17**
